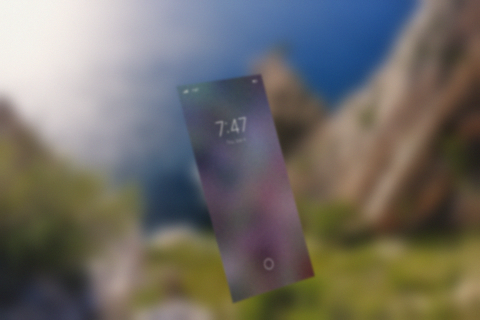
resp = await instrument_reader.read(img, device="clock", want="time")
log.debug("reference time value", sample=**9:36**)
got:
**7:47**
